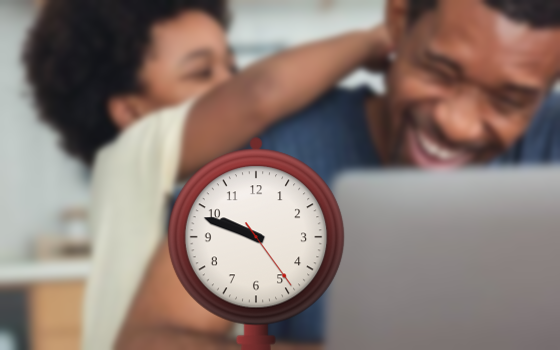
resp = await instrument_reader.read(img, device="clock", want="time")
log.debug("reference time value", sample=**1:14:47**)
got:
**9:48:24**
